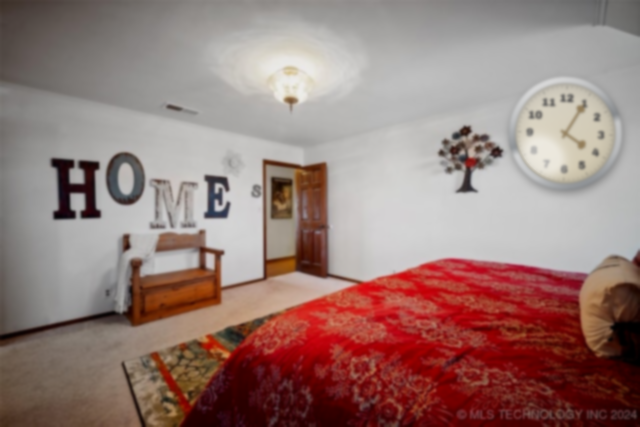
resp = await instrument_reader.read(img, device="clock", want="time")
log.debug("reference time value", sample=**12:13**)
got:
**4:05**
